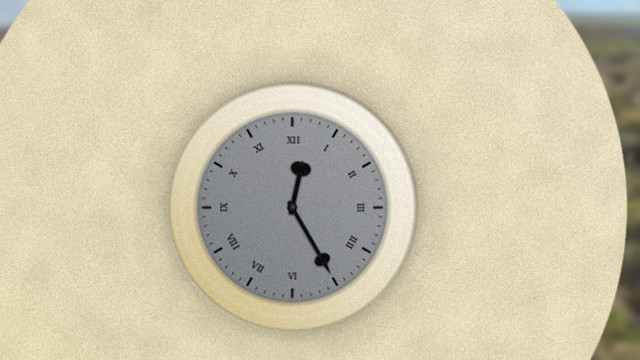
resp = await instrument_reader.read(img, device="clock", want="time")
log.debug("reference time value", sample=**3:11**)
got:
**12:25**
